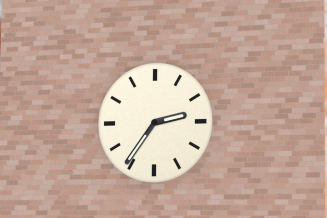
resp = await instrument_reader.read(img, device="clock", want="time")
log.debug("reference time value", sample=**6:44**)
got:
**2:36**
